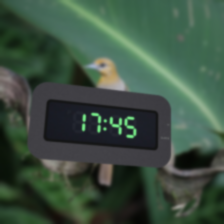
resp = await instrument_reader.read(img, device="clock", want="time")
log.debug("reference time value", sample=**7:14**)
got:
**17:45**
